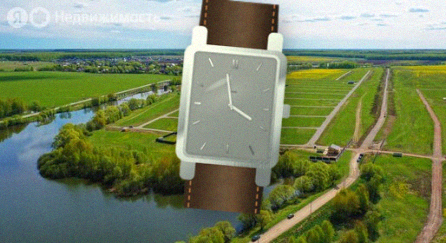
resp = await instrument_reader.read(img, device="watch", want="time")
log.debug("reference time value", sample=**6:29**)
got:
**3:58**
